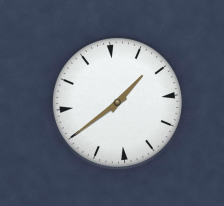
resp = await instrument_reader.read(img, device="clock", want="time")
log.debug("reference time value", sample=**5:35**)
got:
**1:40**
